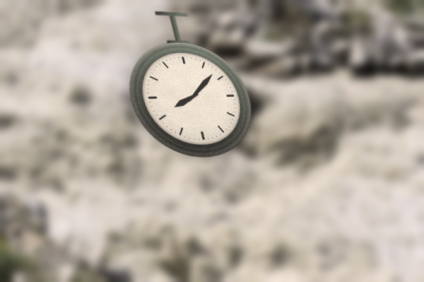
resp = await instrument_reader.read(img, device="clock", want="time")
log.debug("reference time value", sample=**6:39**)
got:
**8:08**
